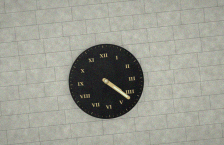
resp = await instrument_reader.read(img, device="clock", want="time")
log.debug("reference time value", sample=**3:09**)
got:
**4:22**
